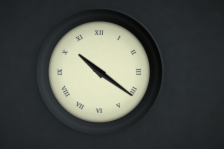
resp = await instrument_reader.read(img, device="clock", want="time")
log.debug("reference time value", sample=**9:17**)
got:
**10:21**
